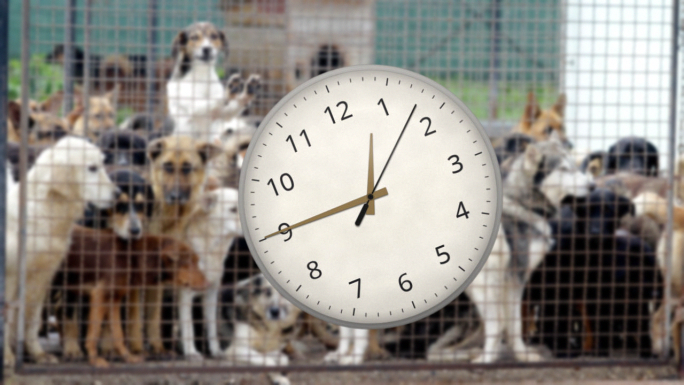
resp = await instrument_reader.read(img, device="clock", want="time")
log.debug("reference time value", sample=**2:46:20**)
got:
**12:45:08**
